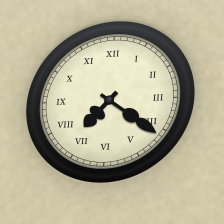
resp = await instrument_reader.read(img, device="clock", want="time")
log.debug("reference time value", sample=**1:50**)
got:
**7:21**
